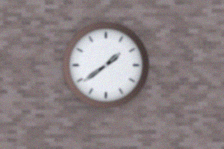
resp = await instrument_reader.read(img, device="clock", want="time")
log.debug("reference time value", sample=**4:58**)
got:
**1:39**
